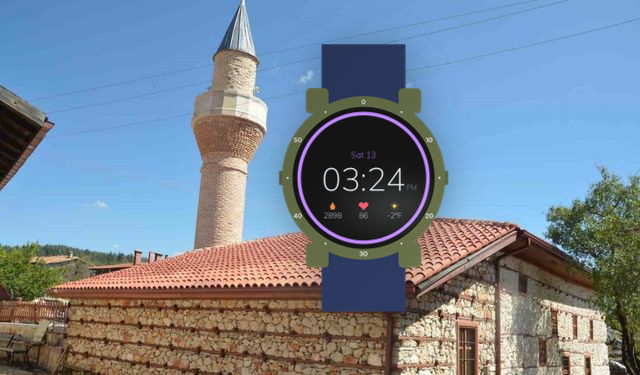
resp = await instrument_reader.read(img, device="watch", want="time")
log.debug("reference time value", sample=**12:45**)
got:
**3:24**
